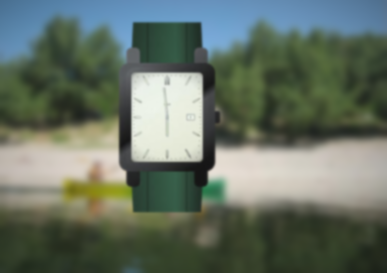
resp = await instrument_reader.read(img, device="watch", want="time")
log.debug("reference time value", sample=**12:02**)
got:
**5:59**
